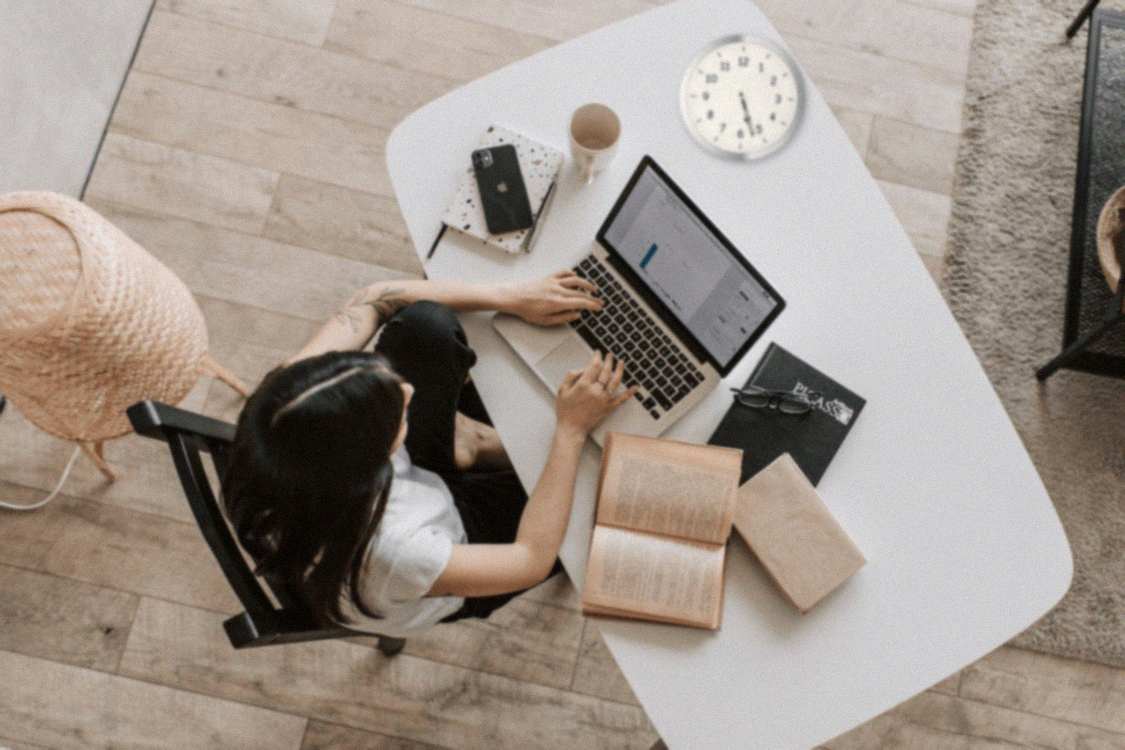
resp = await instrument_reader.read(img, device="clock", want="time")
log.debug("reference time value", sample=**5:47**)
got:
**5:27**
